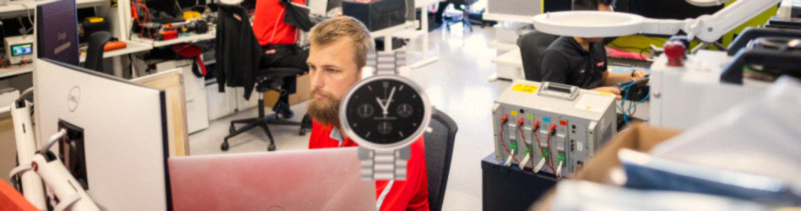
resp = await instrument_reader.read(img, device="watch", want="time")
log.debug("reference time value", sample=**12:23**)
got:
**11:03**
